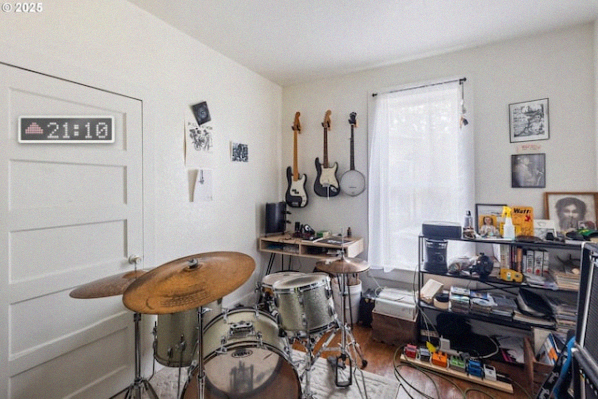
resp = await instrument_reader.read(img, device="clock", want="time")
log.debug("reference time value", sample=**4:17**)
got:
**21:10**
